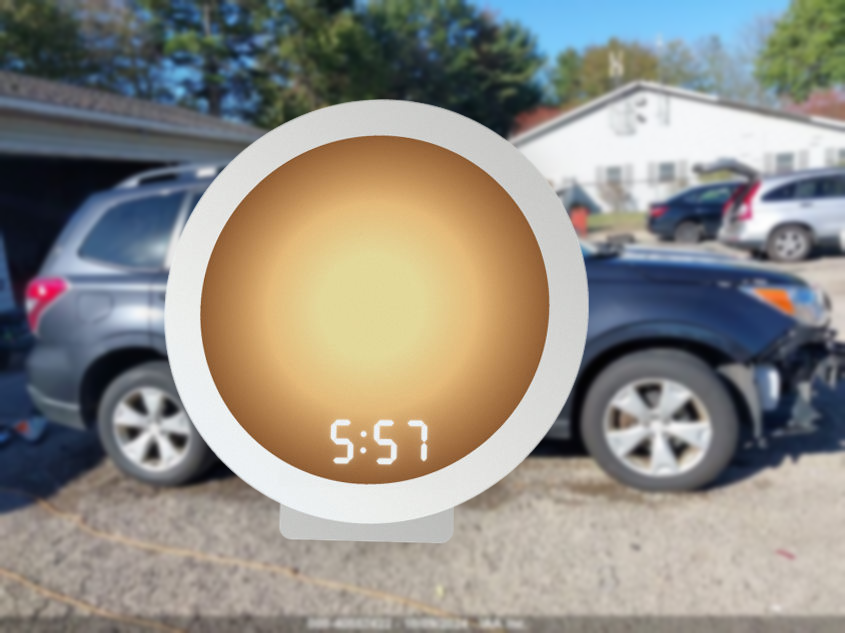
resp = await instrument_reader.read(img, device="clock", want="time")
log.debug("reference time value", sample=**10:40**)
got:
**5:57**
